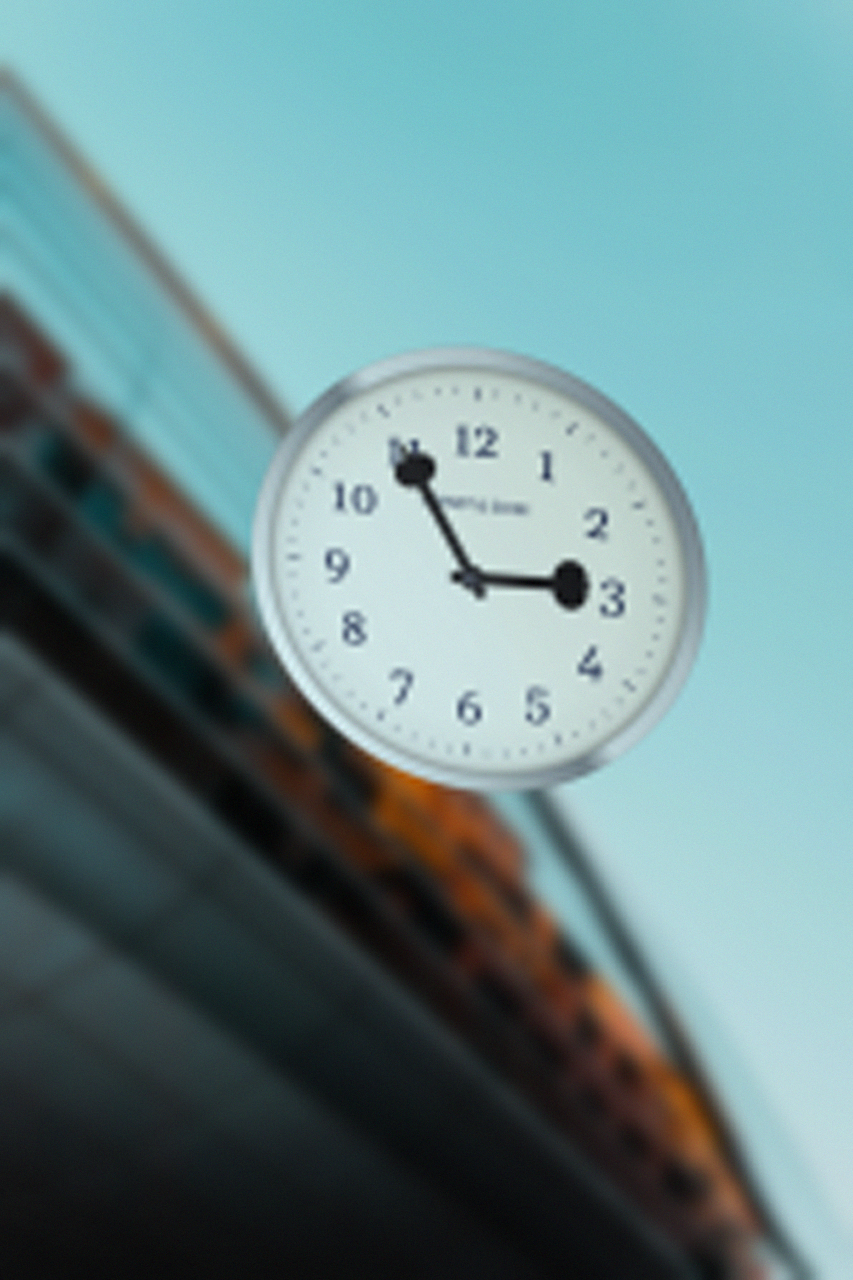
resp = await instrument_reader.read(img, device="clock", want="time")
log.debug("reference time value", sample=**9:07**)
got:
**2:55**
